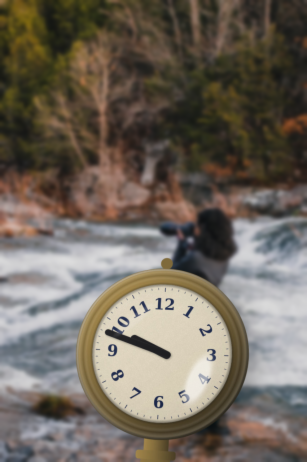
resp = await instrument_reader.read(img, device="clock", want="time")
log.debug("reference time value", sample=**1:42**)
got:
**9:48**
